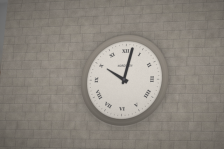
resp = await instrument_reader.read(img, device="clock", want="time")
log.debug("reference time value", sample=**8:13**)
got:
**10:02**
